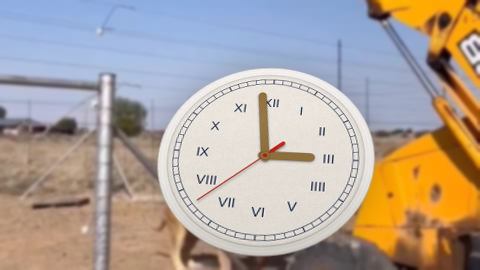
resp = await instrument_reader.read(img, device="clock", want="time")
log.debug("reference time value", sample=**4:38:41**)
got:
**2:58:38**
